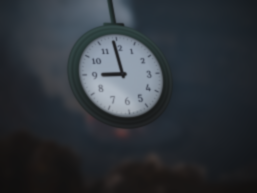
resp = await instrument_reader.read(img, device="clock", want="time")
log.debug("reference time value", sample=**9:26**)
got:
**8:59**
